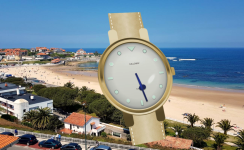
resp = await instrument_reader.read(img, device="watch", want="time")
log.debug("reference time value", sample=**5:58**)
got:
**5:28**
